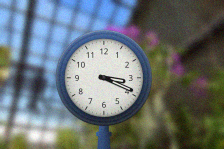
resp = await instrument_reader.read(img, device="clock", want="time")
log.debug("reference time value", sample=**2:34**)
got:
**3:19**
